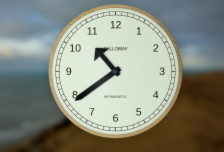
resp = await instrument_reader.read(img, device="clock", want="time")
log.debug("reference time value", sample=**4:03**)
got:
**10:39**
